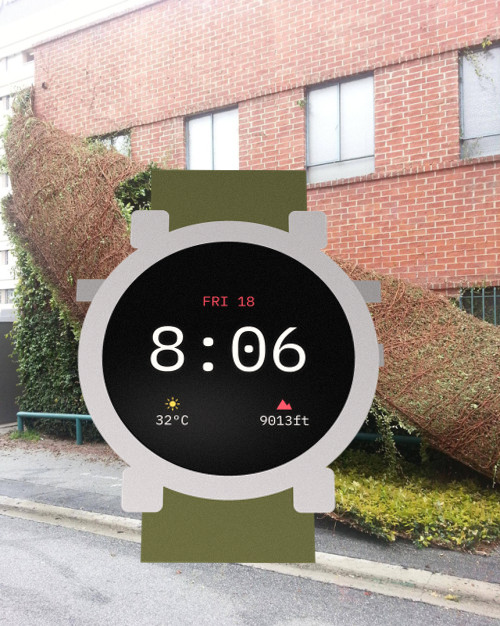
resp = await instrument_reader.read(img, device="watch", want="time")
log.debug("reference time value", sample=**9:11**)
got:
**8:06**
